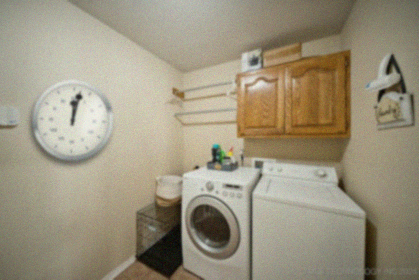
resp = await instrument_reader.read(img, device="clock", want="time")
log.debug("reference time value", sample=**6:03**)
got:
**12:02**
